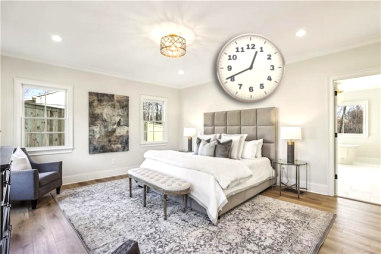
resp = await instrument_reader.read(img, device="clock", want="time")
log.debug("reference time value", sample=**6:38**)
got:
**12:41**
